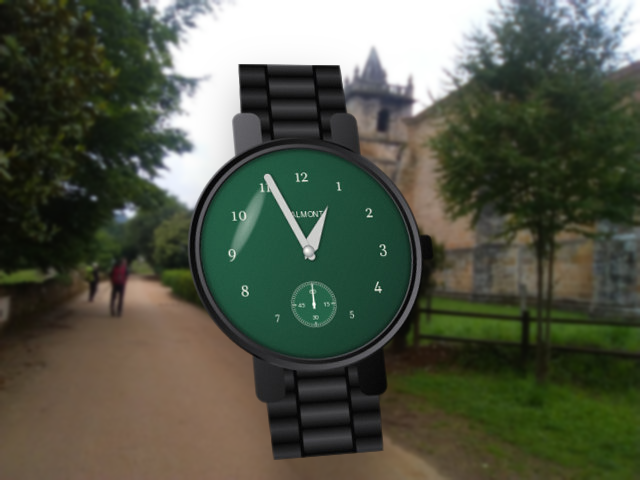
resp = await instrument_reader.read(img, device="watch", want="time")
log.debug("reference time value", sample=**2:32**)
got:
**12:56**
